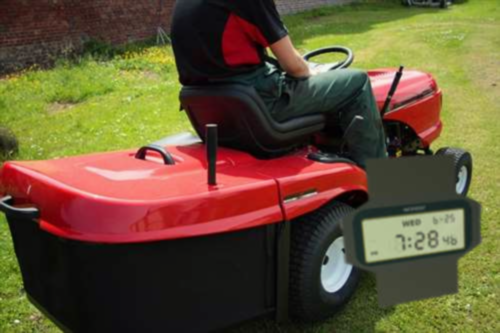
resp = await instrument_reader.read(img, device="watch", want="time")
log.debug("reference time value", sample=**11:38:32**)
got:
**7:28:46**
